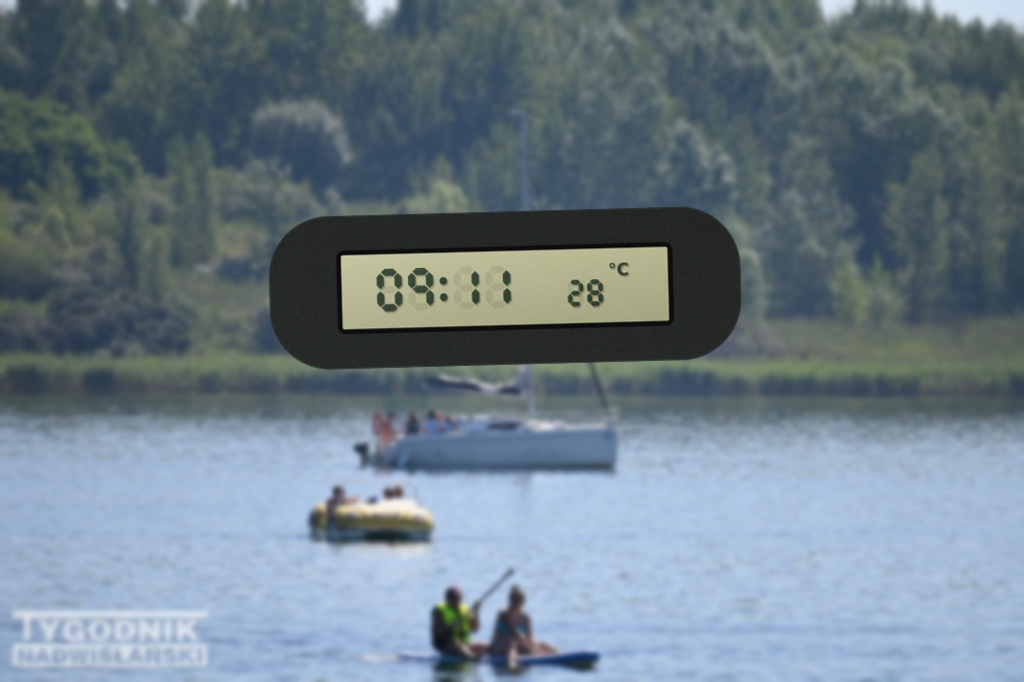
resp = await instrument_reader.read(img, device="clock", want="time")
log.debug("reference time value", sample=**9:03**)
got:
**9:11**
